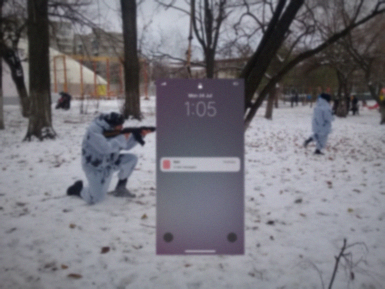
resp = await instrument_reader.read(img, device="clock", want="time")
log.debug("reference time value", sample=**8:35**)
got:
**1:05**
